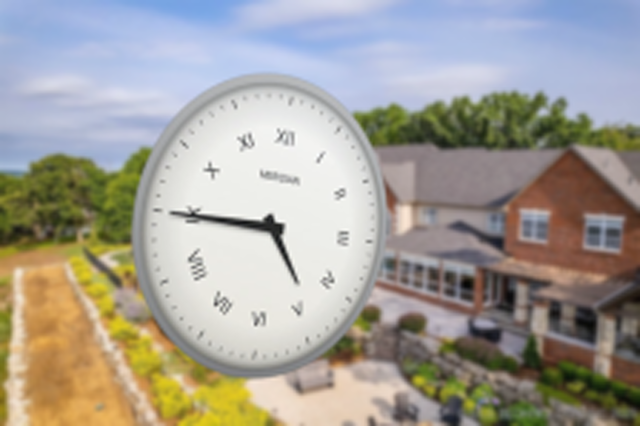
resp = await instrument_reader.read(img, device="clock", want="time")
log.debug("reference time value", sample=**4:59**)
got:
**4:45**
